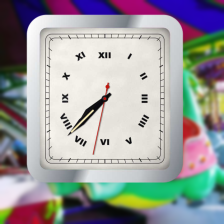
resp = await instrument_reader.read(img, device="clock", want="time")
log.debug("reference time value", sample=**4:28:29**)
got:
**7:37:32**
